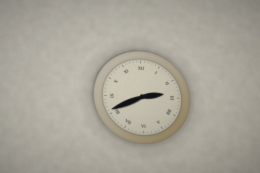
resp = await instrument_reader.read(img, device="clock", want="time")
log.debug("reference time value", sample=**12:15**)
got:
**2:41**
